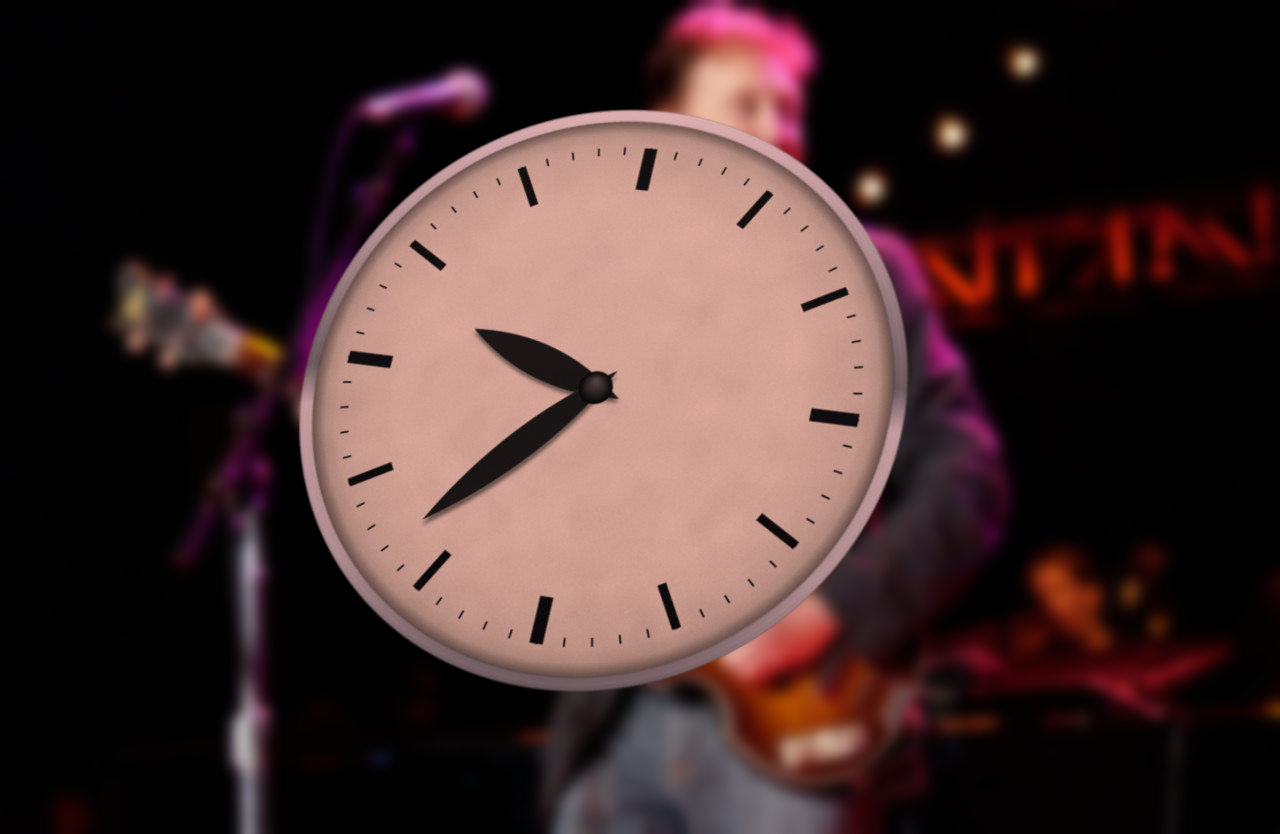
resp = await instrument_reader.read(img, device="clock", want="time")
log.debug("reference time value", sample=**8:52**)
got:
**9:37**
